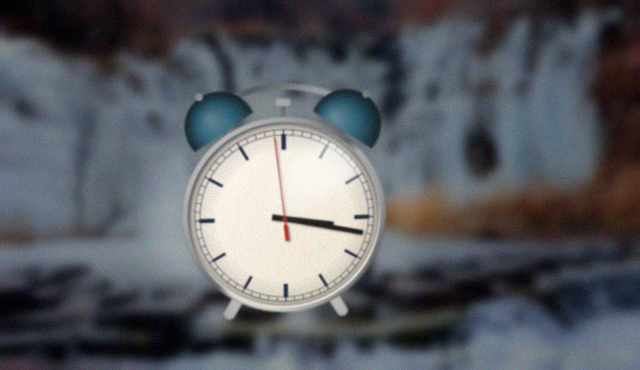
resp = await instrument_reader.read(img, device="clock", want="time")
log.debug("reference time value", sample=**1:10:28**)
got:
**3:16:59**
